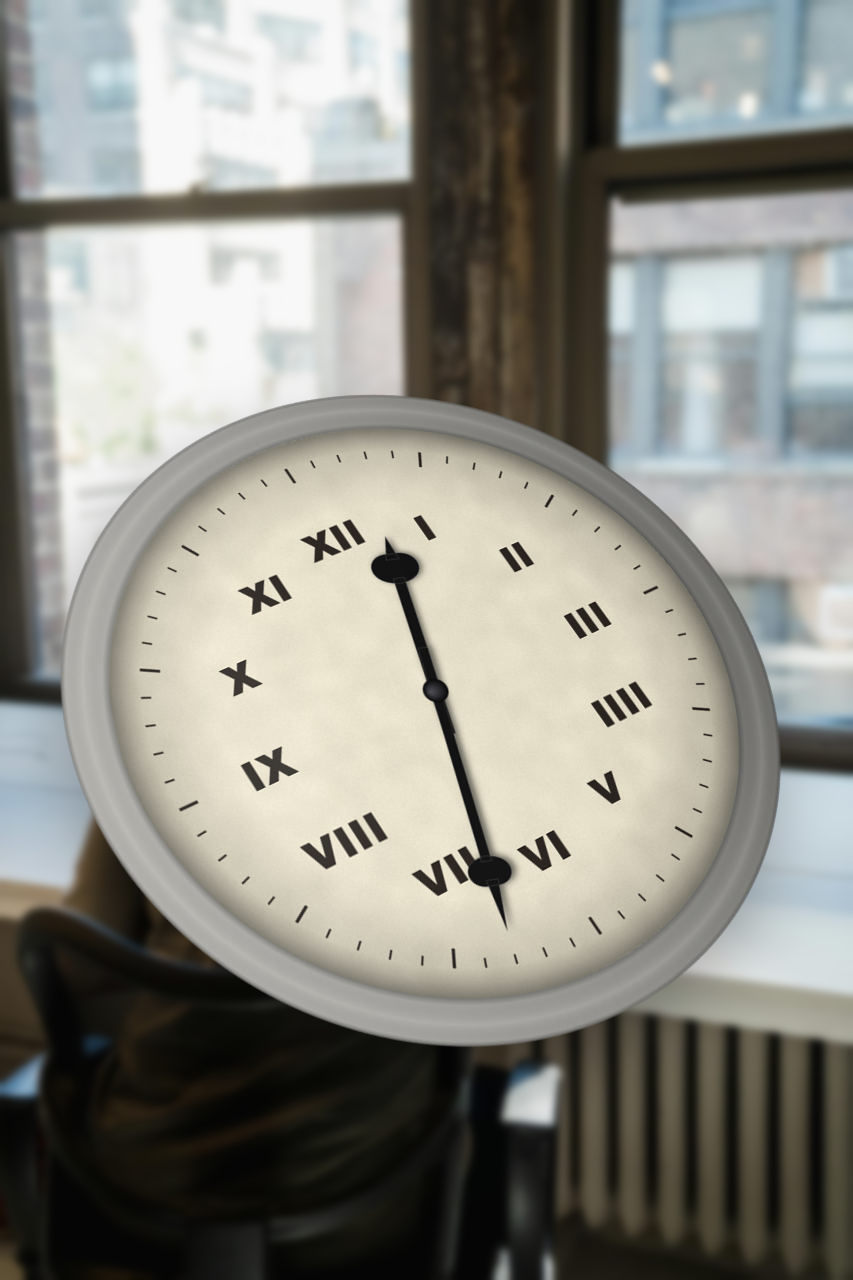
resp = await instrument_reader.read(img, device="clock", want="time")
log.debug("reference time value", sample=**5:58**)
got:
**12:33**
